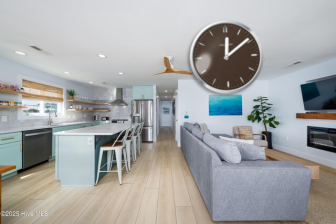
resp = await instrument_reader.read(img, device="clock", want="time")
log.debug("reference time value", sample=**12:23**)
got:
**12:09**
